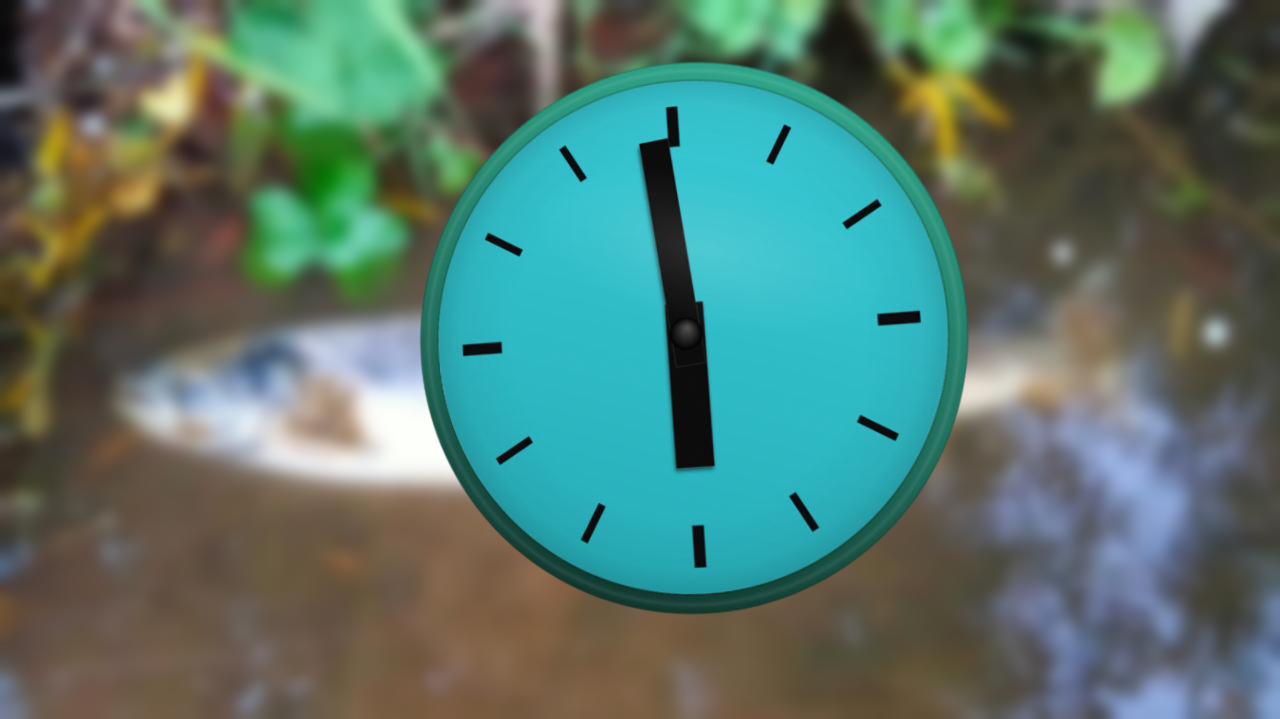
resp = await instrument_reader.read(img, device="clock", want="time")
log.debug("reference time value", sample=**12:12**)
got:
**5:59**
